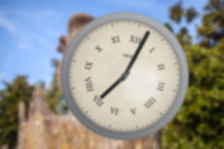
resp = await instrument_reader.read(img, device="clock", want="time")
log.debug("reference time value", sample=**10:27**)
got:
**7:02**
